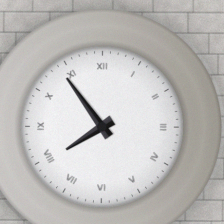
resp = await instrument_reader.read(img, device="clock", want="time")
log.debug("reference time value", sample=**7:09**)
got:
**7:54**
